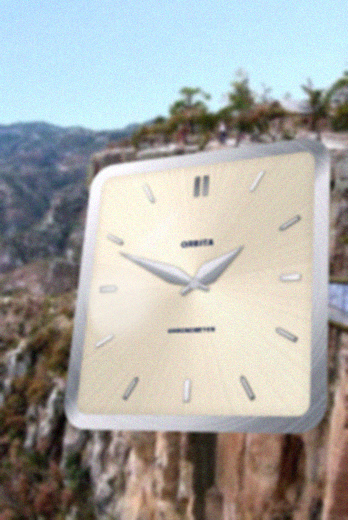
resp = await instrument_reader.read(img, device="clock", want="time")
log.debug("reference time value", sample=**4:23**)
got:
**1:49**
